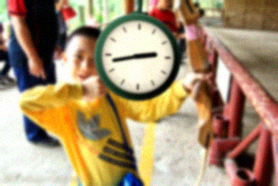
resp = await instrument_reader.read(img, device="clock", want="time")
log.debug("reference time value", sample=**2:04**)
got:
**2:43**
